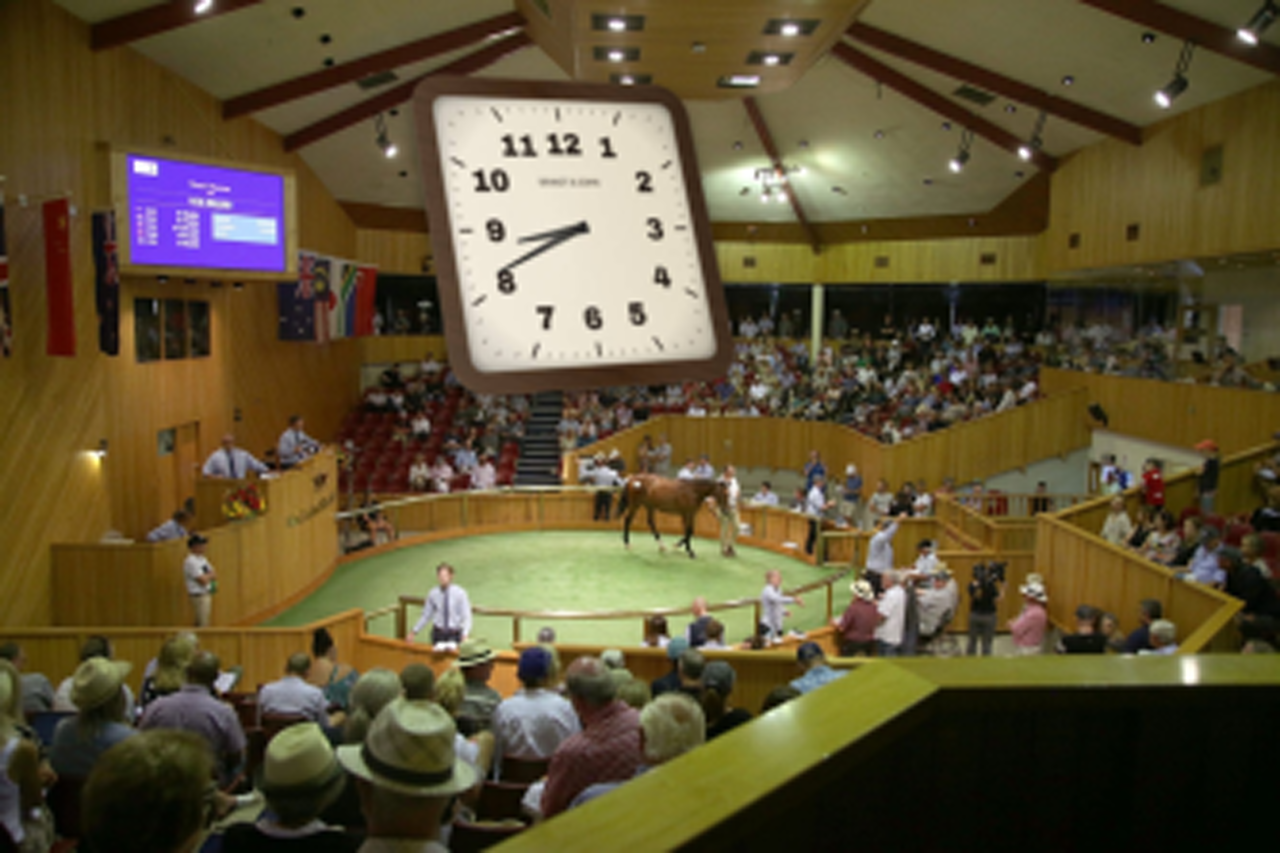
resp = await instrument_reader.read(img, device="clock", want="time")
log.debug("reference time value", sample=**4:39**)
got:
**8:41**
